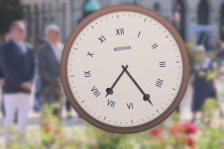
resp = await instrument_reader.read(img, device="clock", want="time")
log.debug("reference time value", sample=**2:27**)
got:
**7:25**
